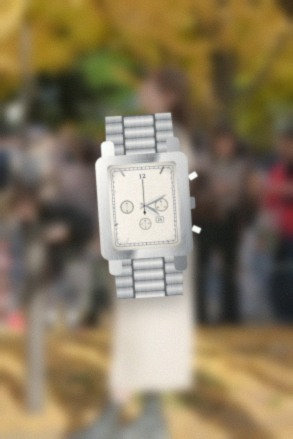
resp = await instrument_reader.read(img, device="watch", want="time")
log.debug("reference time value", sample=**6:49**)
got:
**4:11**
